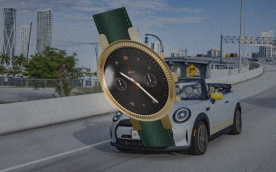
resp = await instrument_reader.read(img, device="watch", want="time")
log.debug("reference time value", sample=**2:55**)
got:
**10:24**
